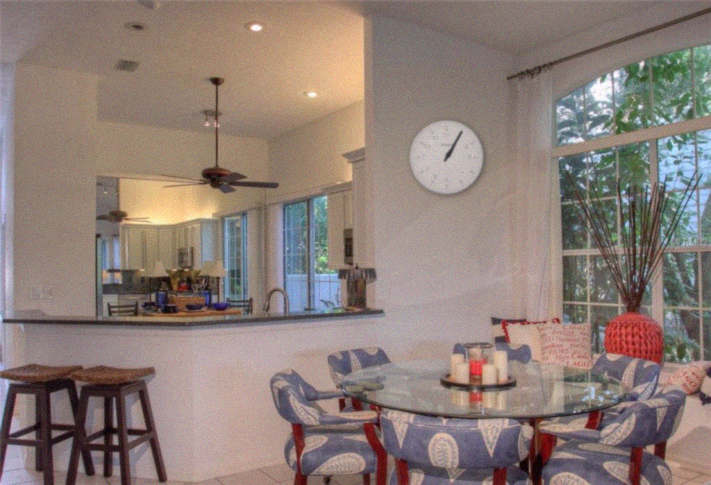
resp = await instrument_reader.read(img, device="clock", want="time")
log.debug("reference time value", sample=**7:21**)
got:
**1:05**
